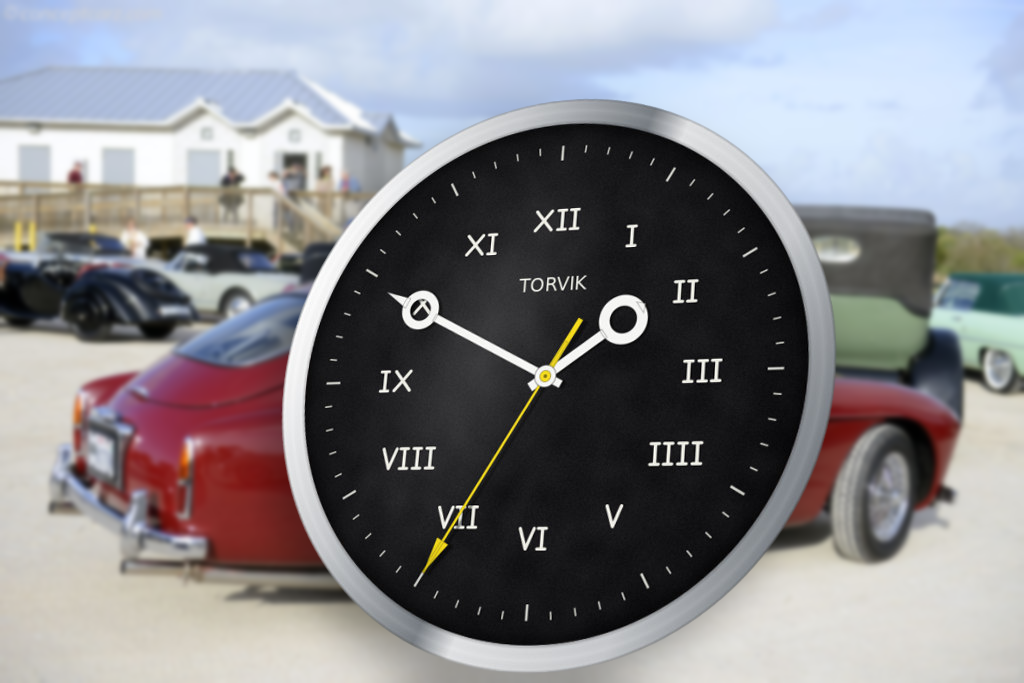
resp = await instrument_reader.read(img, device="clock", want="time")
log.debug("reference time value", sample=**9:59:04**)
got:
**1:49:35**
